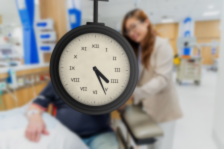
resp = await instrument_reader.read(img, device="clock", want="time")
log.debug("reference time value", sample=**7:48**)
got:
**4:26**
